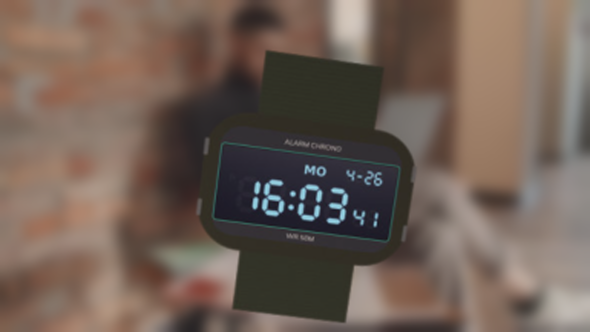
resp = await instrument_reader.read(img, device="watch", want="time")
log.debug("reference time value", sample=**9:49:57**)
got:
**16:03:41**
